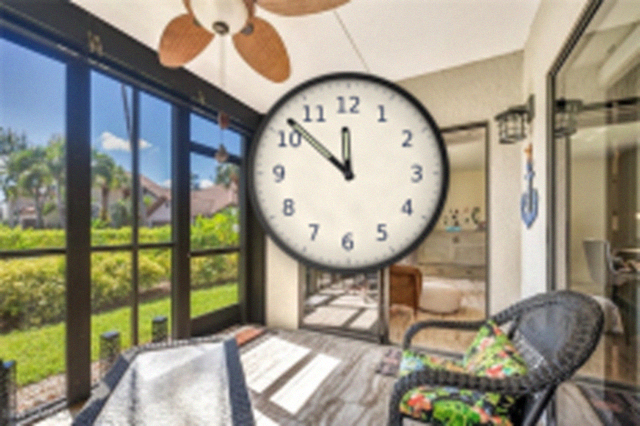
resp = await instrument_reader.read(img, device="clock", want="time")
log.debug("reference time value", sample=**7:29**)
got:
**11:52**
